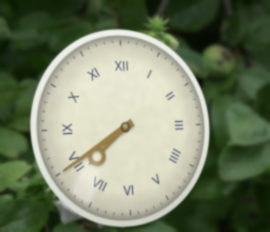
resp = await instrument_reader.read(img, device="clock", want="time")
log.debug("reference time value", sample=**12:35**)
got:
**7:40**
